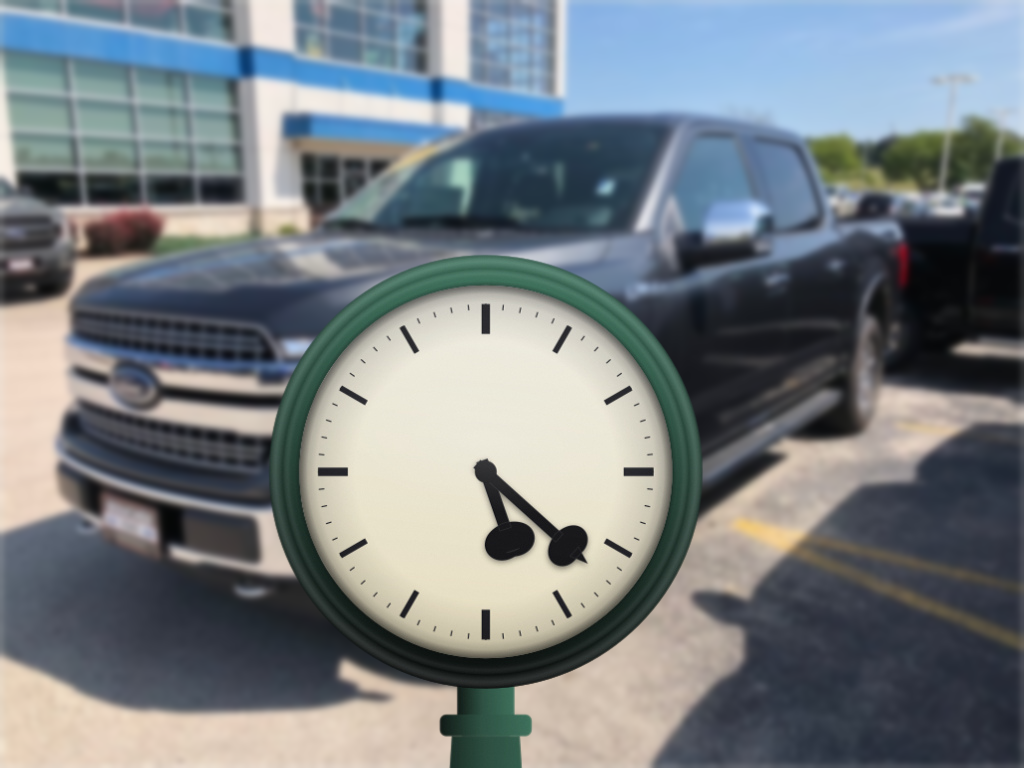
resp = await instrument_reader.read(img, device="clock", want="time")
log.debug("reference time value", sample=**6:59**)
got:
**5:22**
